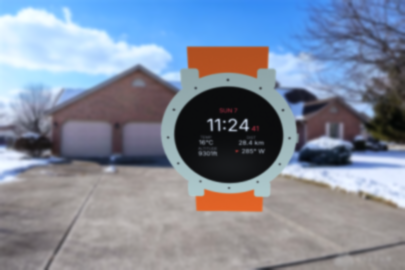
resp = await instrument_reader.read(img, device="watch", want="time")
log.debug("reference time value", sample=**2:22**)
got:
**11:24**
